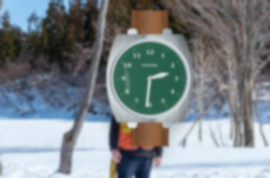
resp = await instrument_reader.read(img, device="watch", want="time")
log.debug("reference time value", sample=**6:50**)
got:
**2:31**
